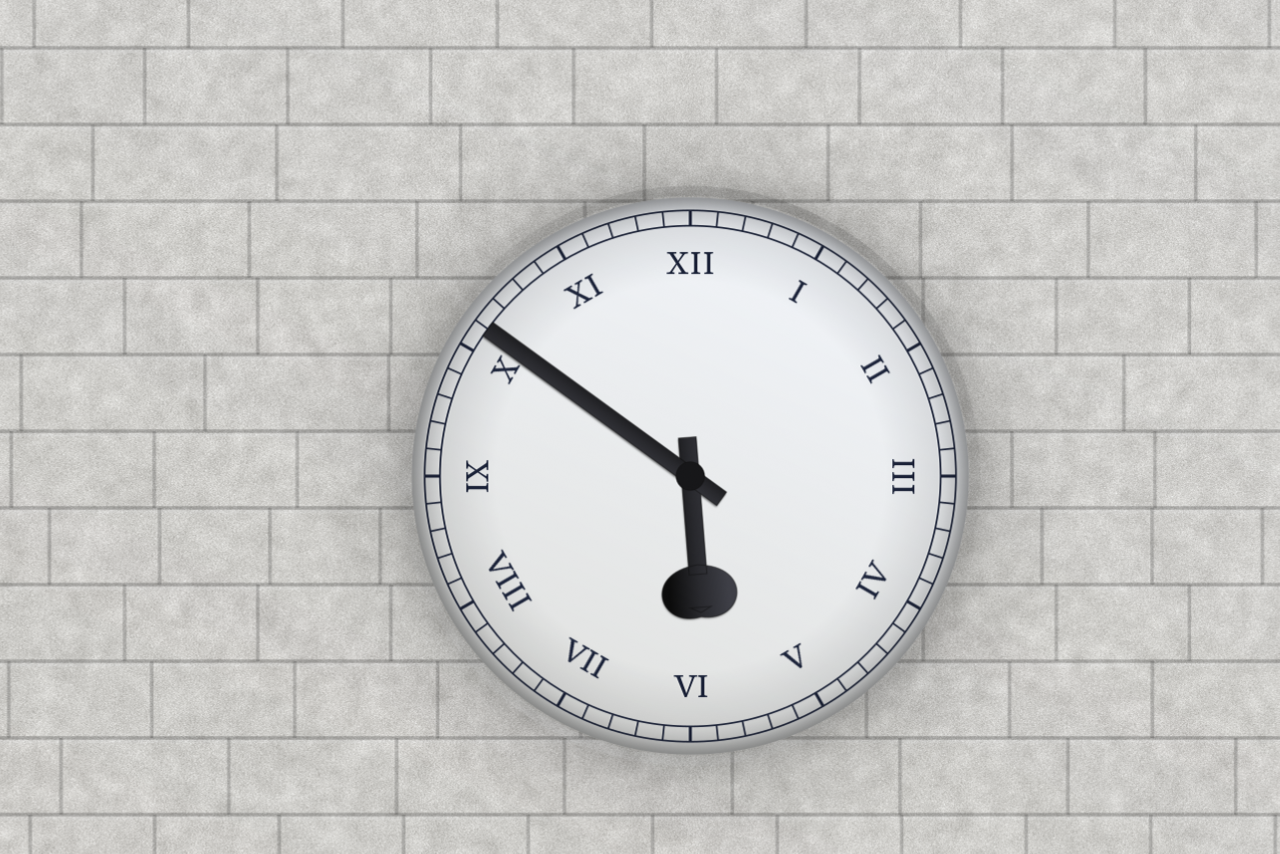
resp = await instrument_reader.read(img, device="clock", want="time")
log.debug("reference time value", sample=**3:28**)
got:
**5:51**
